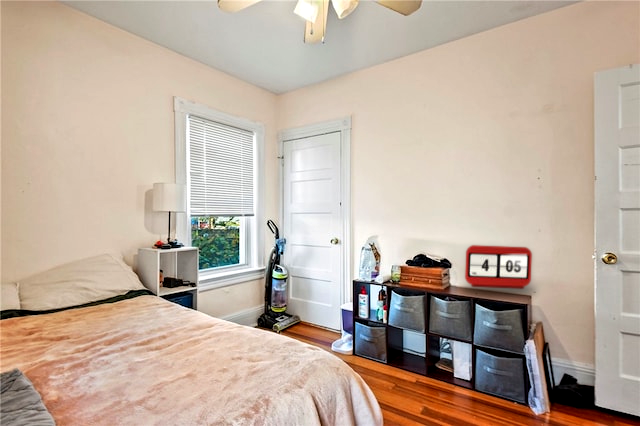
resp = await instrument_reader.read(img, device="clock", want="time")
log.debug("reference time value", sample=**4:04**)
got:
**4:05**
